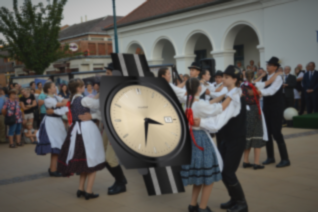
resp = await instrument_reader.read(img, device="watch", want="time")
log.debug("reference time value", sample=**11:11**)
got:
**3:33**
